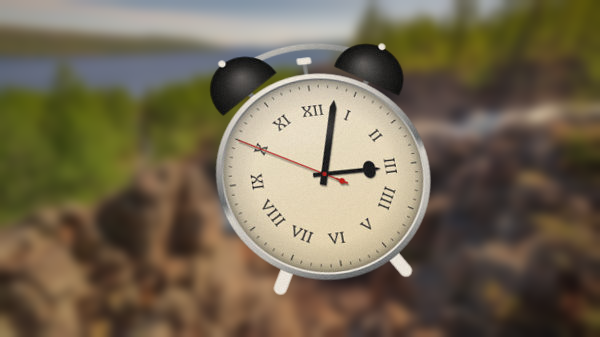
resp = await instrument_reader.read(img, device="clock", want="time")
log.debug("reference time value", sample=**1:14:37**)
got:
**3:02:50**
